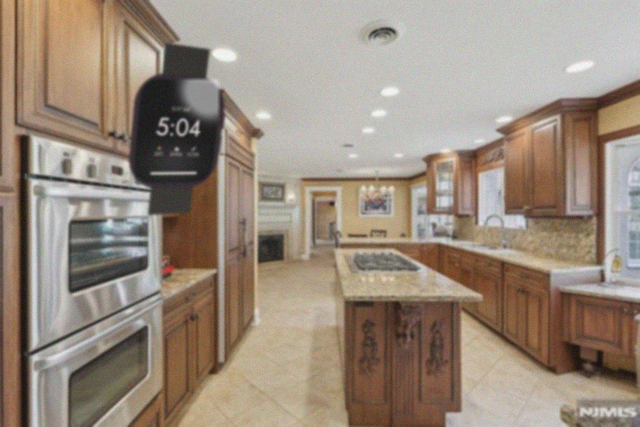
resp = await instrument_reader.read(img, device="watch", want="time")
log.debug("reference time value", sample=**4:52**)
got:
**5:04**
